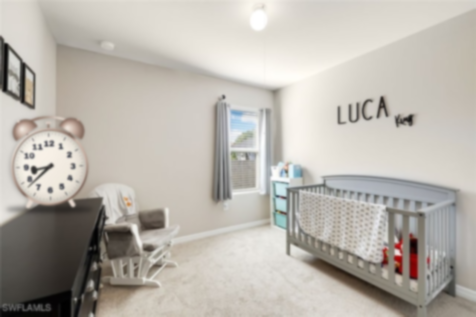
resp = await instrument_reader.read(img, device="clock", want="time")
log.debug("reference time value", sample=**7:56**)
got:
**8:38**
